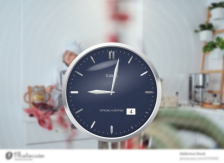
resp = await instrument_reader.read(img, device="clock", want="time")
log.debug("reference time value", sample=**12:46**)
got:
**9:02**
